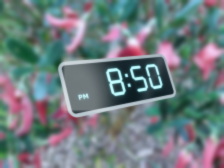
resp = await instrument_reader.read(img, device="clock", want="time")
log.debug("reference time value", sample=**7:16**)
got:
**8:50**
